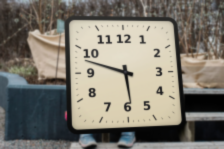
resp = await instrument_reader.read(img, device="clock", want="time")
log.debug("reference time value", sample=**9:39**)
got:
**5:48**
